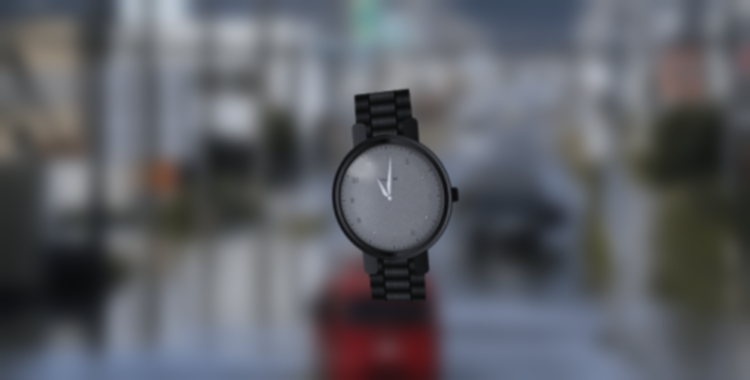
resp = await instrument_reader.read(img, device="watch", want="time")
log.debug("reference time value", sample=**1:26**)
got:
**11:01**
